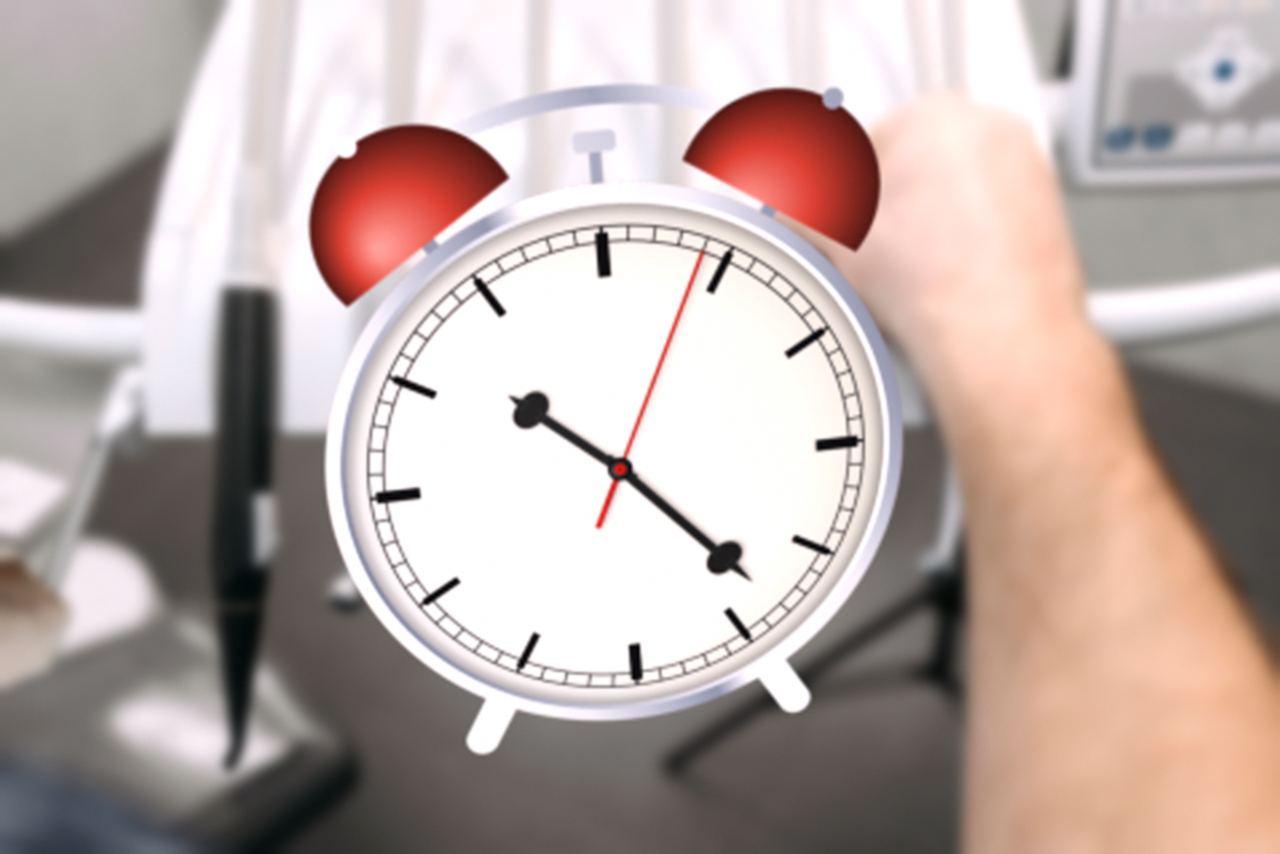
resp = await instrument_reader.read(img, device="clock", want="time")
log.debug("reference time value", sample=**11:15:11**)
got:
**10:23:04**
